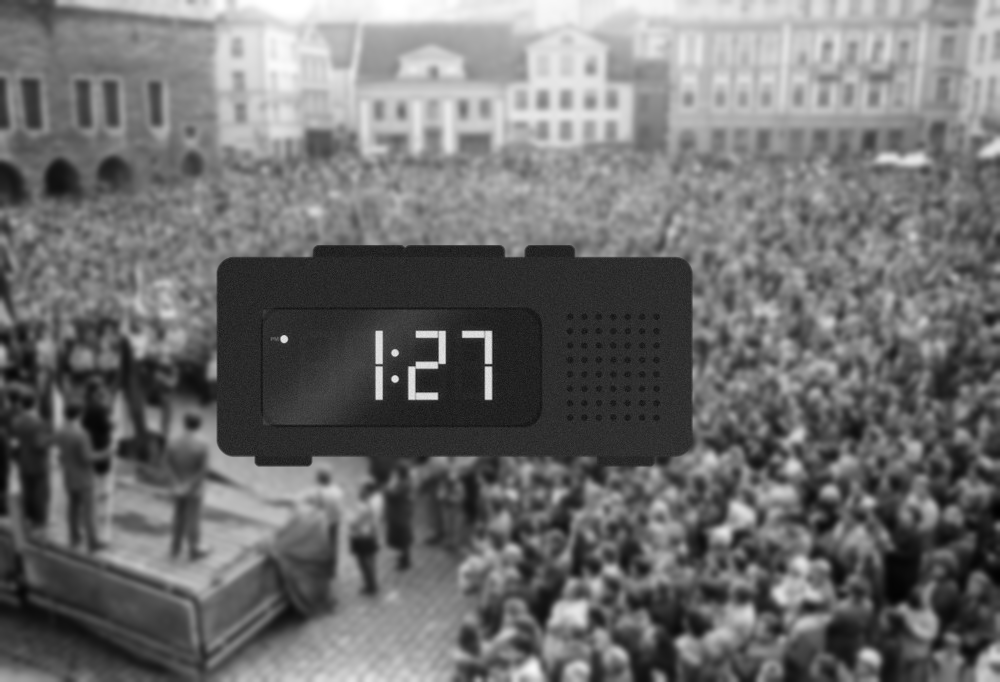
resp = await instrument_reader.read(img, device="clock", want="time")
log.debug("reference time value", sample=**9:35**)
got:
**1:27**
